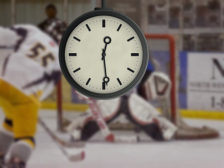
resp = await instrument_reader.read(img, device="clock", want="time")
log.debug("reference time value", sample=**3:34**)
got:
**12:29**
